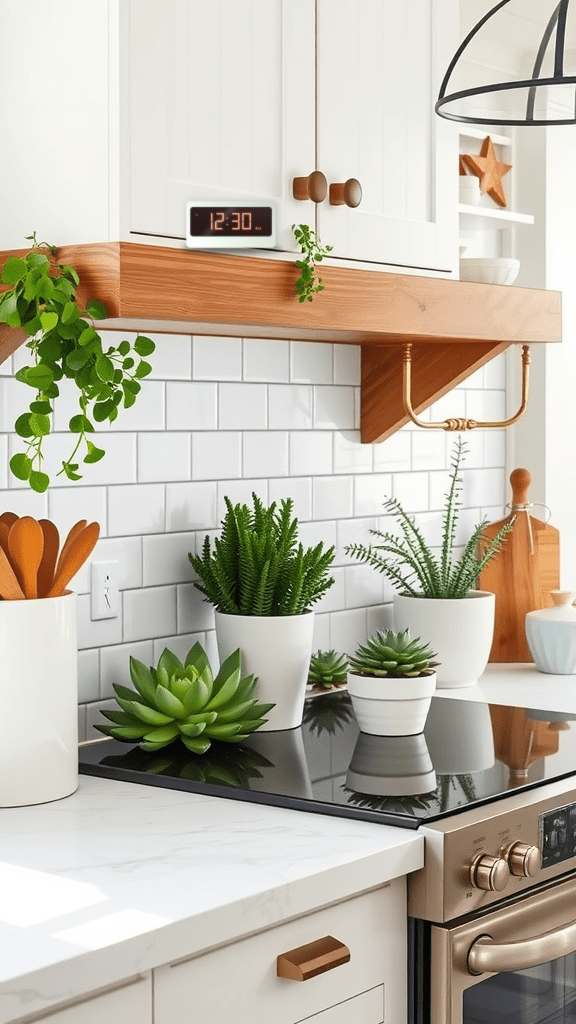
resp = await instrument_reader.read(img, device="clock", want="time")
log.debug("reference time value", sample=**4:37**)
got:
**12:30**
